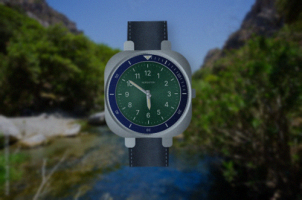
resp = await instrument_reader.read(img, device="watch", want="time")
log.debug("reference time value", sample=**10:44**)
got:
**5:51**
